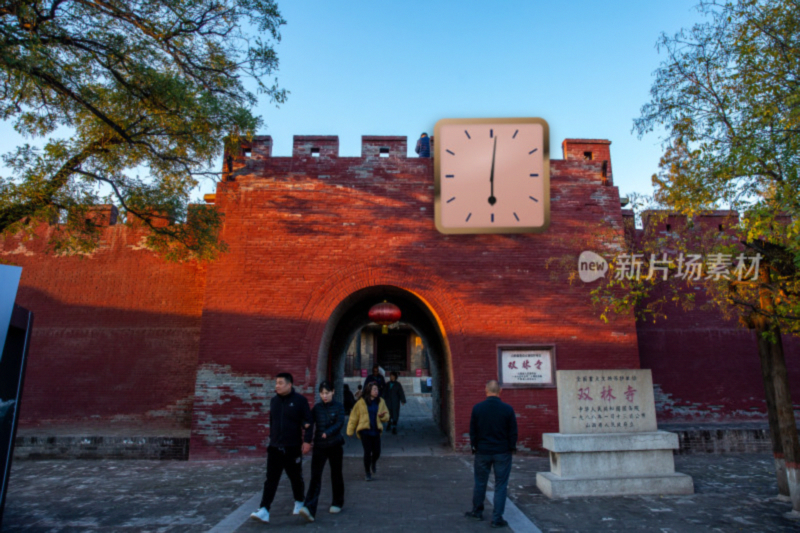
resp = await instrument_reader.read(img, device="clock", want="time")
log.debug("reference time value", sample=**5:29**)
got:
**6:01**
